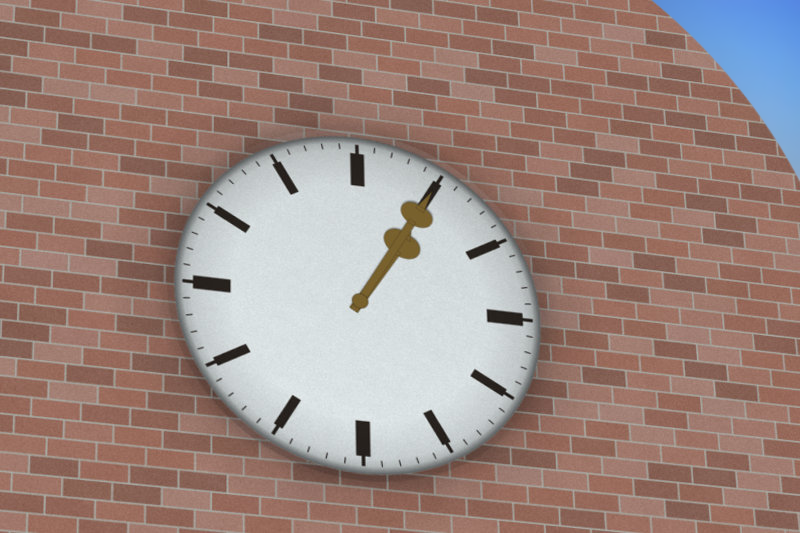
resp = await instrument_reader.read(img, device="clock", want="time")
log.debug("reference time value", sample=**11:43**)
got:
**1:05**
